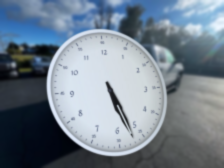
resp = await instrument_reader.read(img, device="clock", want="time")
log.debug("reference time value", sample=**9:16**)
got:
**5:27**
